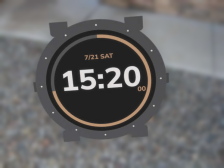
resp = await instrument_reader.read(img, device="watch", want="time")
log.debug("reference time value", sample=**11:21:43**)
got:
**15:20:00**
